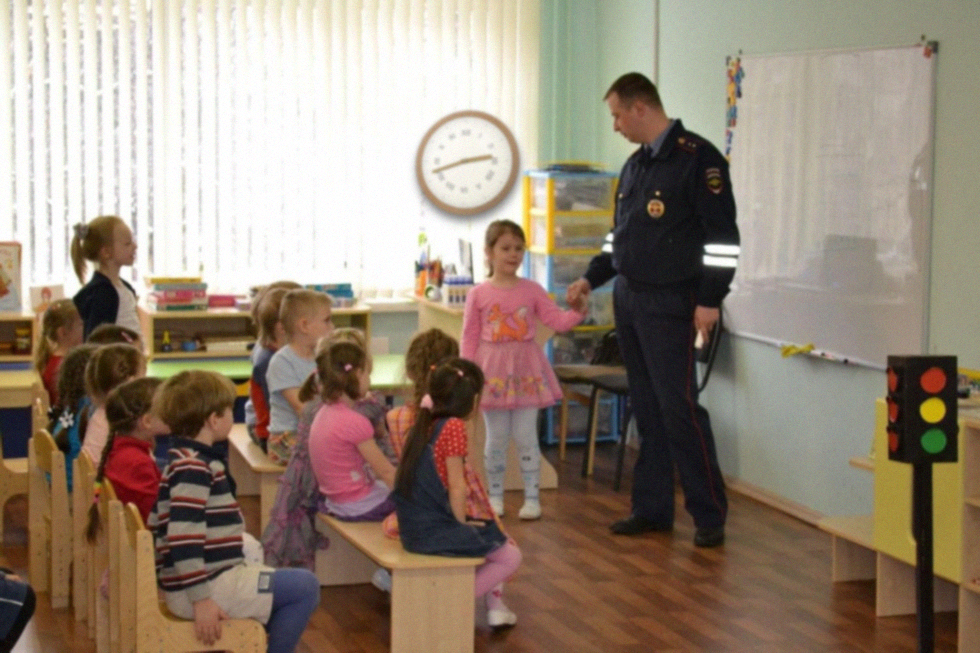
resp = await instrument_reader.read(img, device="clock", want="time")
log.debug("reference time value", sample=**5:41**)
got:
**2:42**
